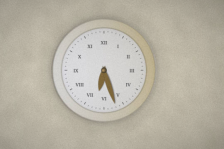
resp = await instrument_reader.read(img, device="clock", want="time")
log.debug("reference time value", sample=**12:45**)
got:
**6:27**
